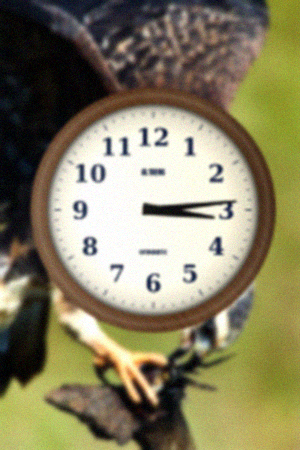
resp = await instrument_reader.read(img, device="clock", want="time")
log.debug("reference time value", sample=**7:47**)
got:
**3:14**
